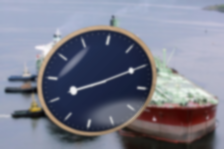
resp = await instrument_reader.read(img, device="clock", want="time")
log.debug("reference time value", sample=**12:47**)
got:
**8:10**
